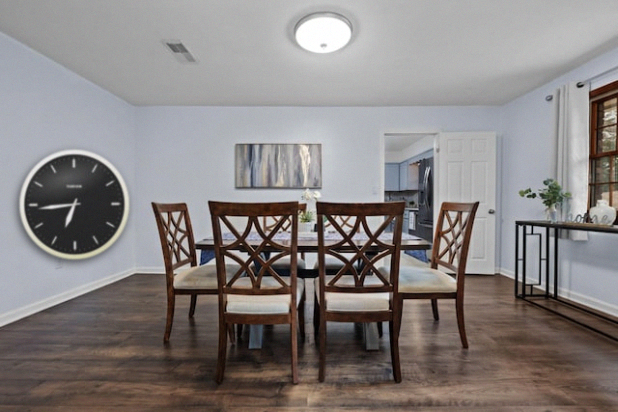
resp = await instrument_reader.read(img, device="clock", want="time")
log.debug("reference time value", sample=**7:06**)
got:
**6:44**
